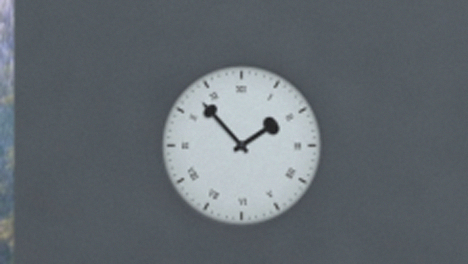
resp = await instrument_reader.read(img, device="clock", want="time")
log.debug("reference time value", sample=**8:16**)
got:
**1:53**
